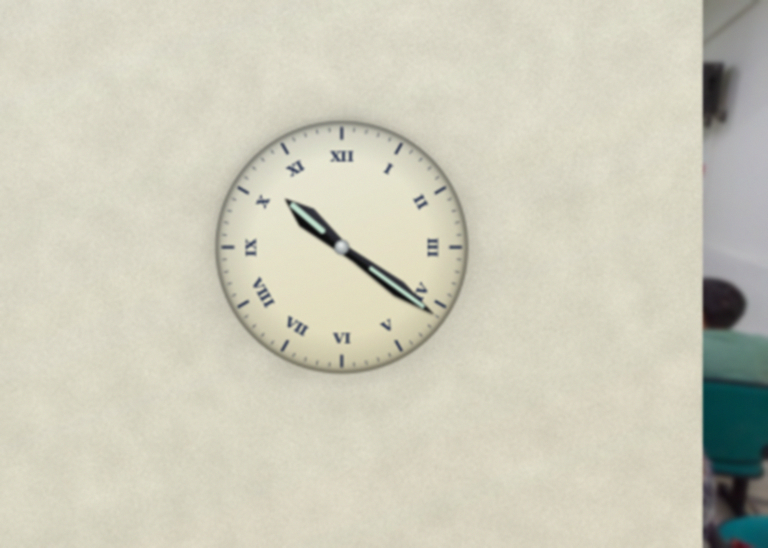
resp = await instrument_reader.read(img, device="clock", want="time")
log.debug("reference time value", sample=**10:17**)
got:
**10:21**
